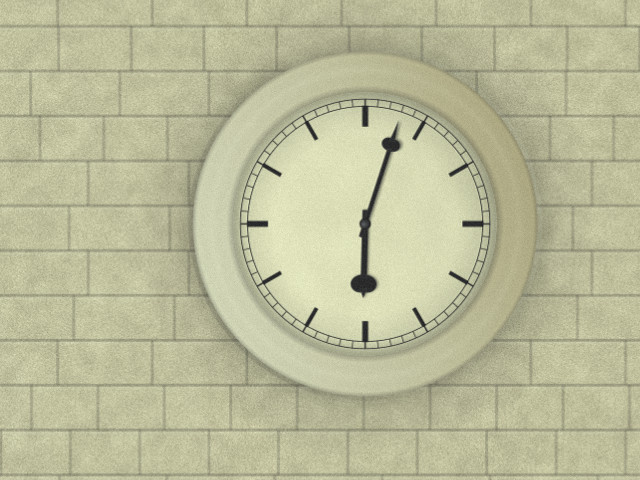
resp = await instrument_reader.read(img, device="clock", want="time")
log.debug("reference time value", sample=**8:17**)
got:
**6:03**
